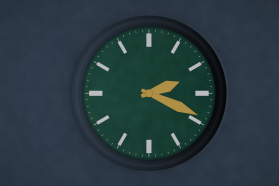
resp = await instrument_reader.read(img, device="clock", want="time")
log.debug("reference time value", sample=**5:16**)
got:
**2:19**
